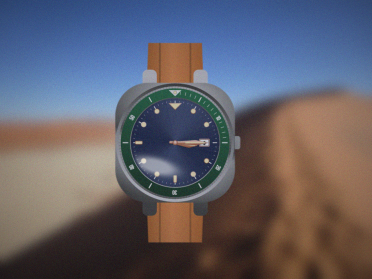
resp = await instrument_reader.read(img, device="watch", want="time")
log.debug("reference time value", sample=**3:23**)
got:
**3:15**
